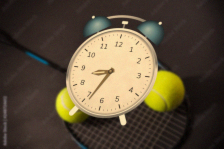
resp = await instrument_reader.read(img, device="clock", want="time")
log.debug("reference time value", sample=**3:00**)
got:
**8:34**
